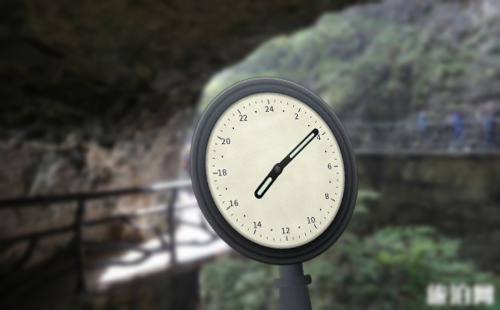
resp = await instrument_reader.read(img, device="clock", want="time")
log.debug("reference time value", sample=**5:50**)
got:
**15:09**
